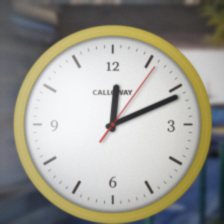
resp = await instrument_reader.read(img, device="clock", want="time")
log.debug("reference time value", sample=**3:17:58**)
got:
**12:11:06**
